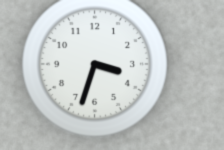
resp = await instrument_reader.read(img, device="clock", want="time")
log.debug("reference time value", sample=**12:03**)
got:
**3:33**
